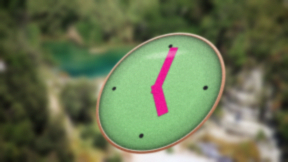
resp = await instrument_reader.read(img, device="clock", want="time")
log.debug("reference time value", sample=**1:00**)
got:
**5:01**
